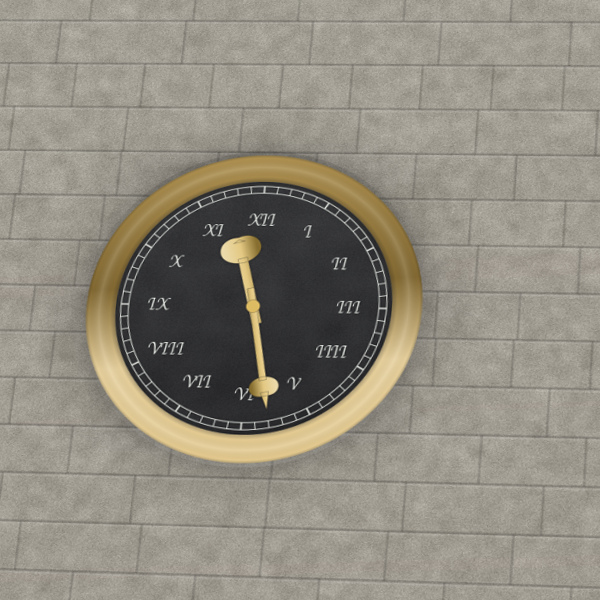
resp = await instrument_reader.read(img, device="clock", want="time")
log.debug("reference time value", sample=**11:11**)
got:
**11:28**
